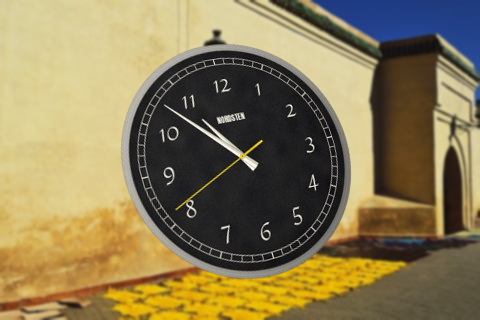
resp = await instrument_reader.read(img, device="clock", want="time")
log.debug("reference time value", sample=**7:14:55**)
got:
**10:52:41**
